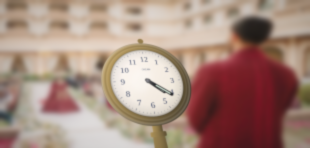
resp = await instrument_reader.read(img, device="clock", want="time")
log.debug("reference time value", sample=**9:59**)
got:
**4:21**
